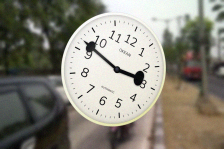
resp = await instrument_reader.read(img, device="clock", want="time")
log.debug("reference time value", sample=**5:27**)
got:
**2:47**
